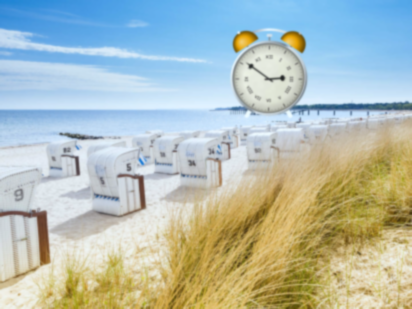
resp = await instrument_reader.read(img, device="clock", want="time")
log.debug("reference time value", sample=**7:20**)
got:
**2:51**
